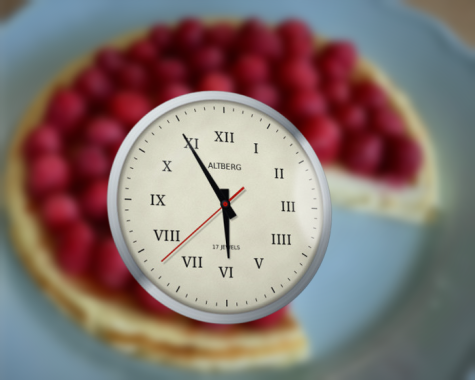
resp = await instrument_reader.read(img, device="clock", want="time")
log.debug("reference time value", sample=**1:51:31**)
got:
**5:54:38**
